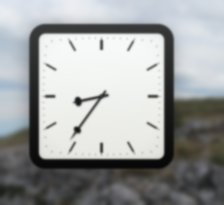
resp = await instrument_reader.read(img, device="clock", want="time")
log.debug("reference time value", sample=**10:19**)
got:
**8:36**
